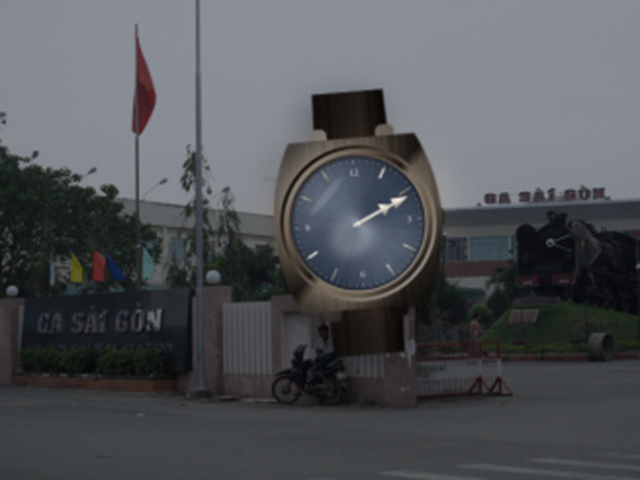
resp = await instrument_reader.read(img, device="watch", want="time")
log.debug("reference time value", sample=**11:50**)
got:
**2:11**
